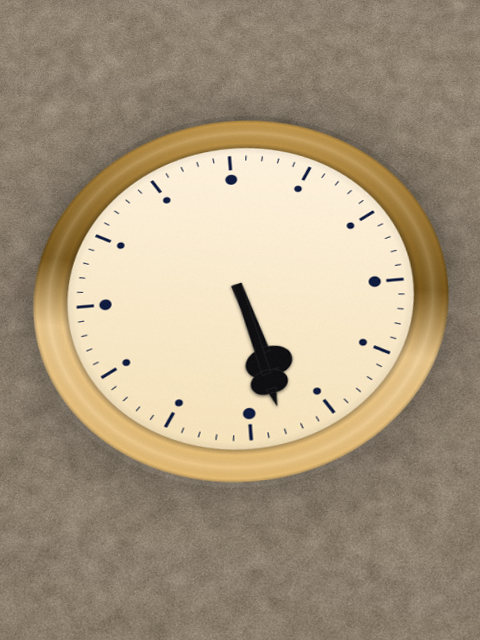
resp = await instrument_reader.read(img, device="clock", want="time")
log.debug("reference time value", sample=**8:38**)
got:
**5:28**
